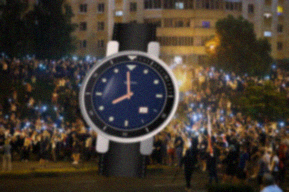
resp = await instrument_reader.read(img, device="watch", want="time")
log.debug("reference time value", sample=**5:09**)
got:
**7:59**
